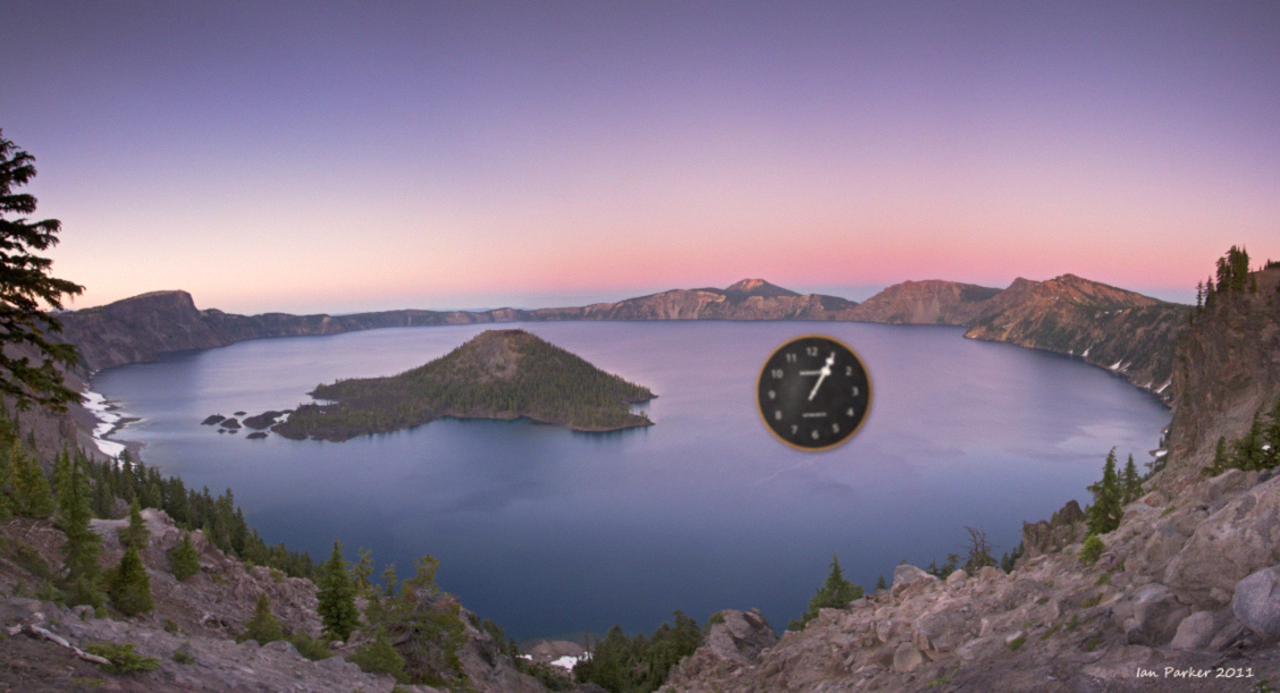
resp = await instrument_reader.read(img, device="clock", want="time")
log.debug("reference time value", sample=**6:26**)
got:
**1:05**
